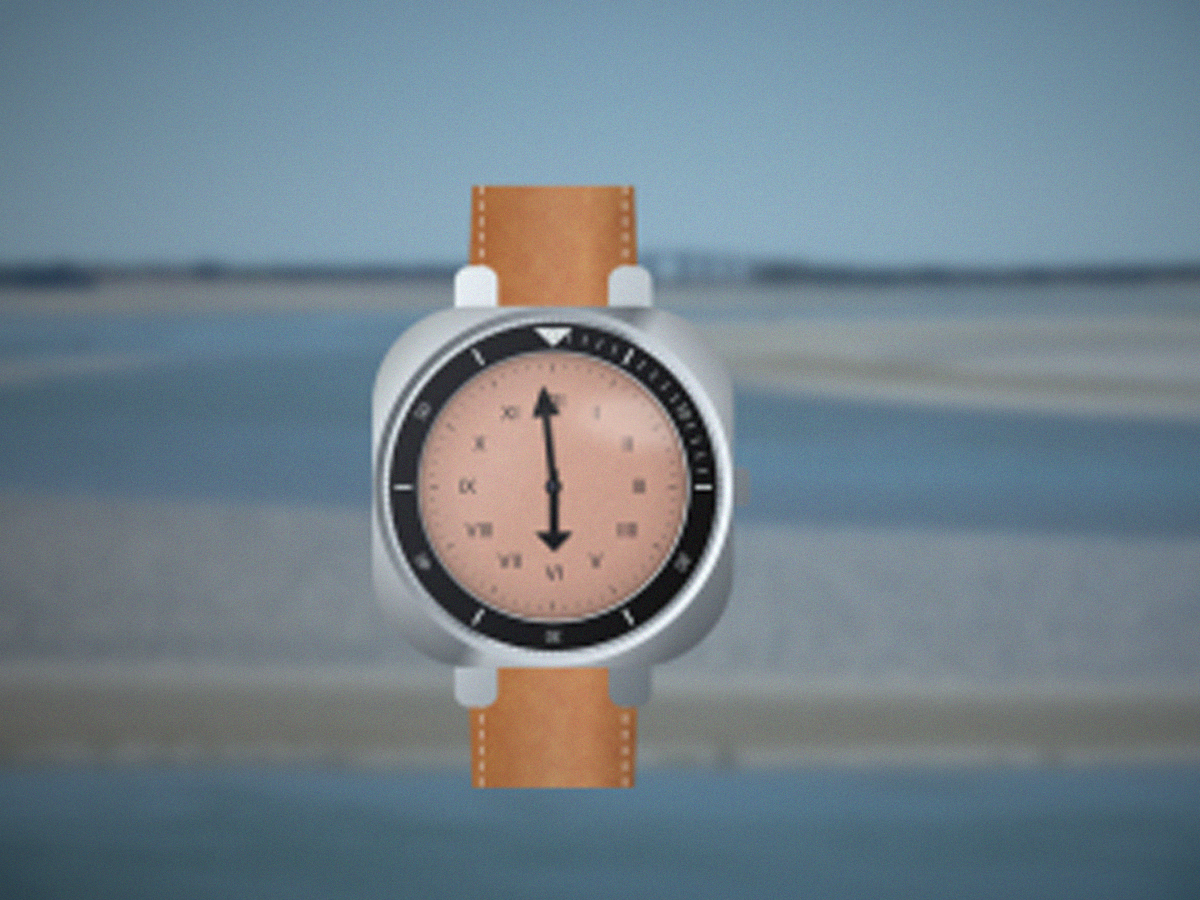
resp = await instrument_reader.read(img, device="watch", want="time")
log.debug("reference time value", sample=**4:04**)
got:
**5:59**
